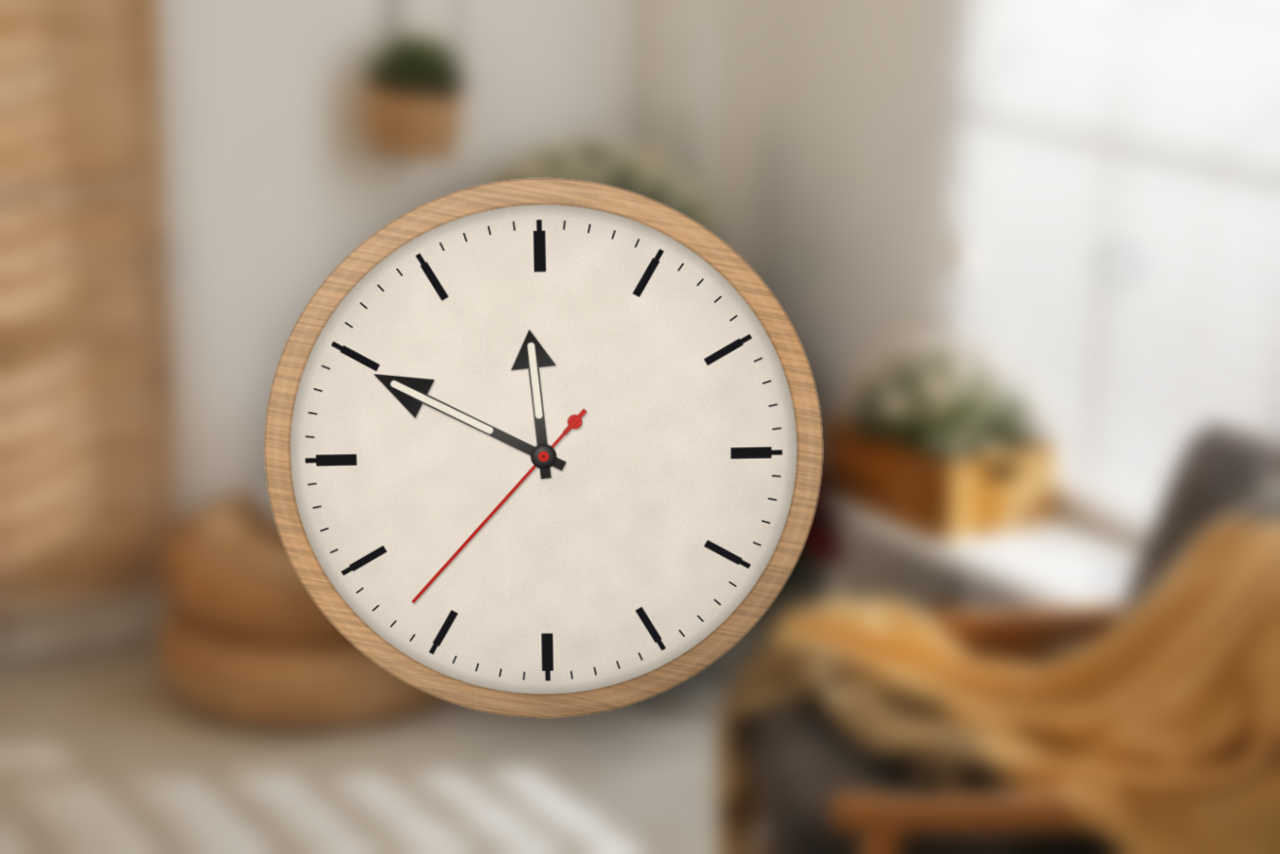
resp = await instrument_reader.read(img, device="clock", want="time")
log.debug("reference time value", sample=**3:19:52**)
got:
**11:49:37**
